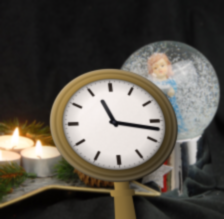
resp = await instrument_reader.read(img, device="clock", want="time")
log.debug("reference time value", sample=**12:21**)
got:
**11:17**
